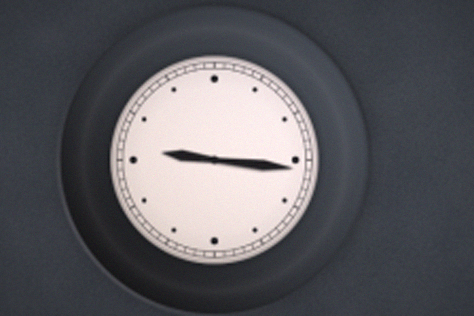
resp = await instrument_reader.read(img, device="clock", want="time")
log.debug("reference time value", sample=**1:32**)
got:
**9:16**
